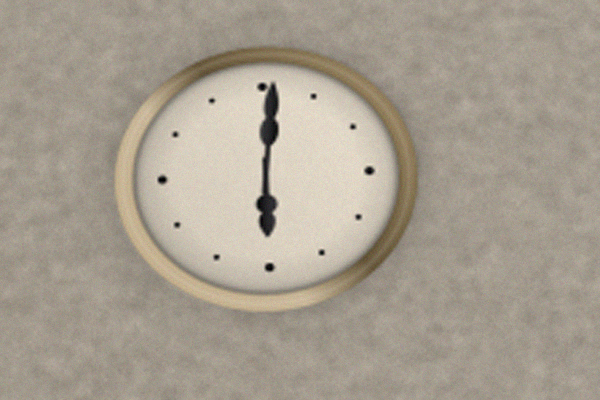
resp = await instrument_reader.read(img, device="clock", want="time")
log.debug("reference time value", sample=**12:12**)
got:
**6:01**
